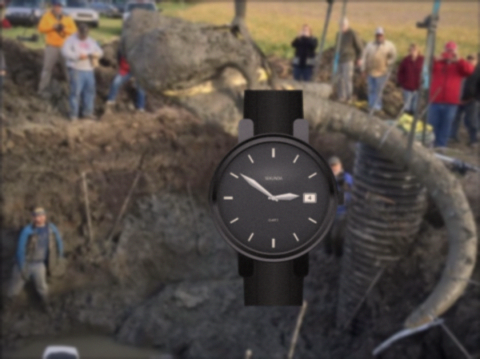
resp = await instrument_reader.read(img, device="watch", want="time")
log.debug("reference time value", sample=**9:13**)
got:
**2:51**
